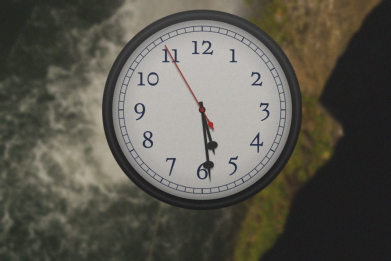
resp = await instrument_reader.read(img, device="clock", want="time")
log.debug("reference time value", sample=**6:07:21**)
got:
**5:28:55**
